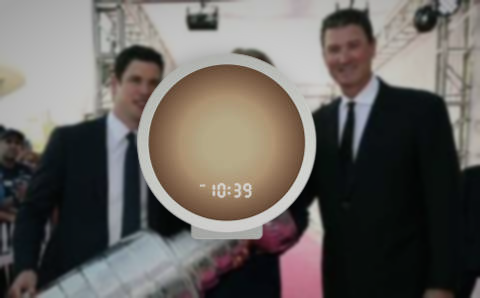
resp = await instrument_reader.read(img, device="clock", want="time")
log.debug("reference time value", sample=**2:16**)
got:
**10:39**
